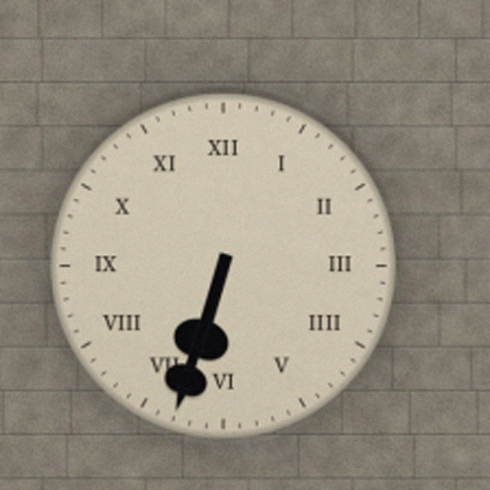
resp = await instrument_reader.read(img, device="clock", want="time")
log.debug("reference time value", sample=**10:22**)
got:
**6:33**
